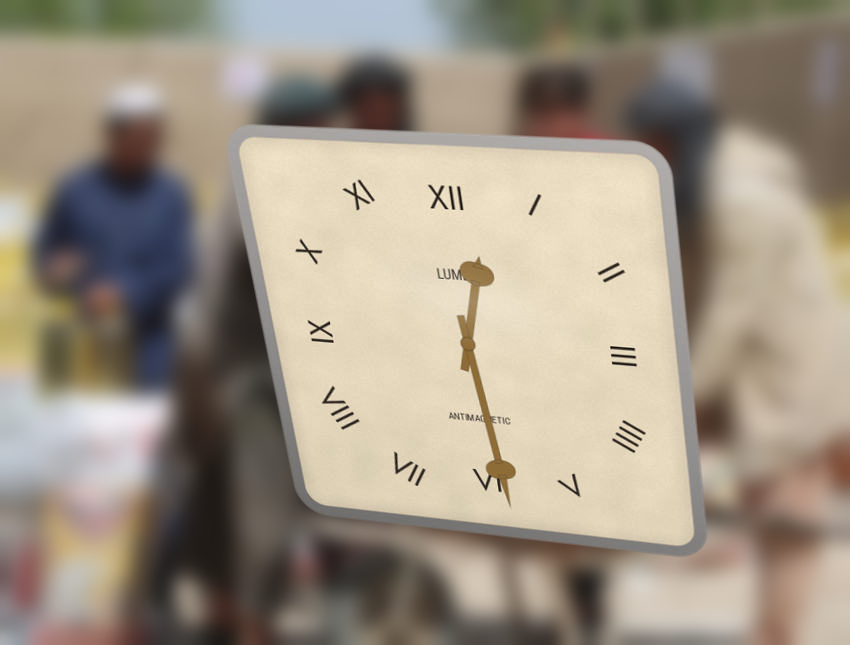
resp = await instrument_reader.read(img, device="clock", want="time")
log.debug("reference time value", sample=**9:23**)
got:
**12:29**
